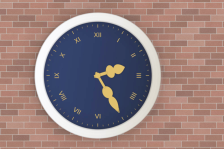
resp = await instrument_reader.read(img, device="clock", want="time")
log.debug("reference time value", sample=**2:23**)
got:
**2:25**
